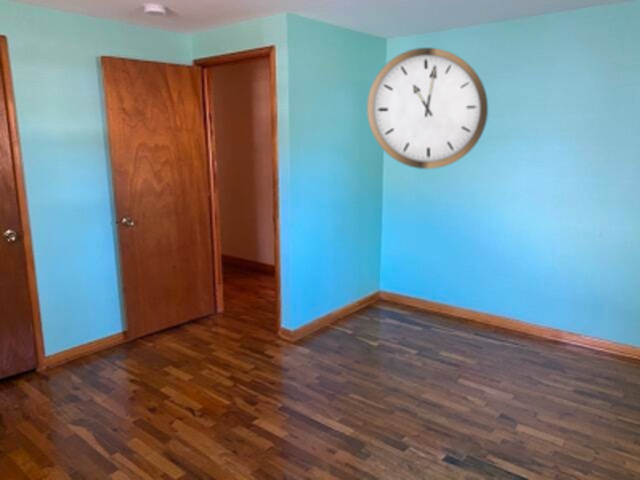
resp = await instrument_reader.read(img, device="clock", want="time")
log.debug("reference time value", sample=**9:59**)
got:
**11:02**
